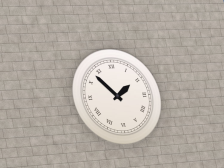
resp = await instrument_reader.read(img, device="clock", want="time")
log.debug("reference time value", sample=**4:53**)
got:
**1:53**
